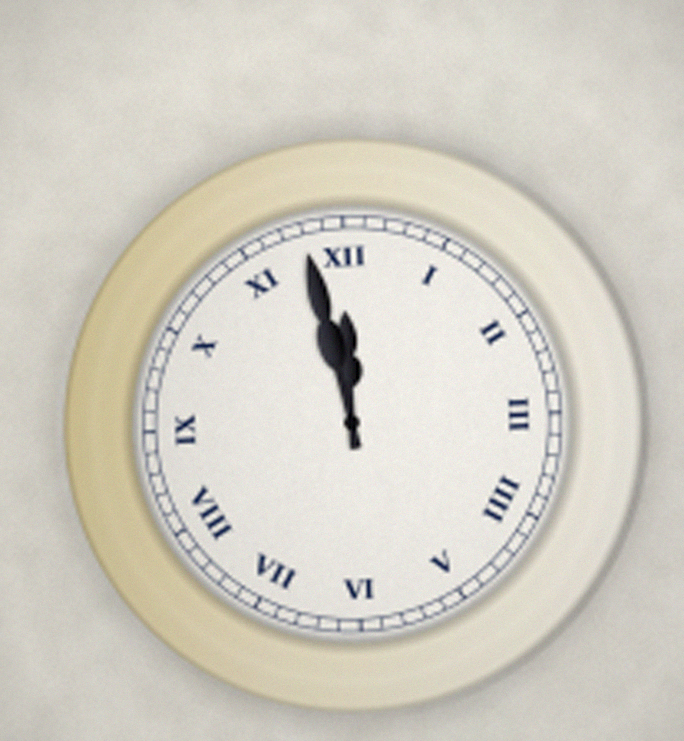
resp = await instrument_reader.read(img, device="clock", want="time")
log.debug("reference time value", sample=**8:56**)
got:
**11:58**
